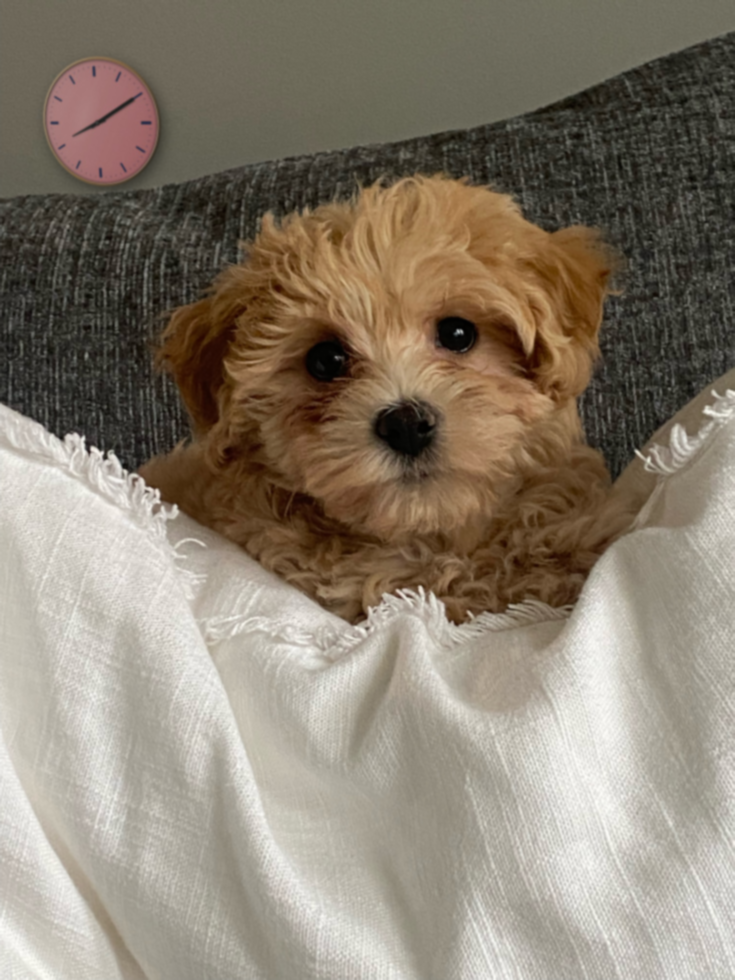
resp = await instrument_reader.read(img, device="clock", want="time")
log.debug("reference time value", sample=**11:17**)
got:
**8:10**
